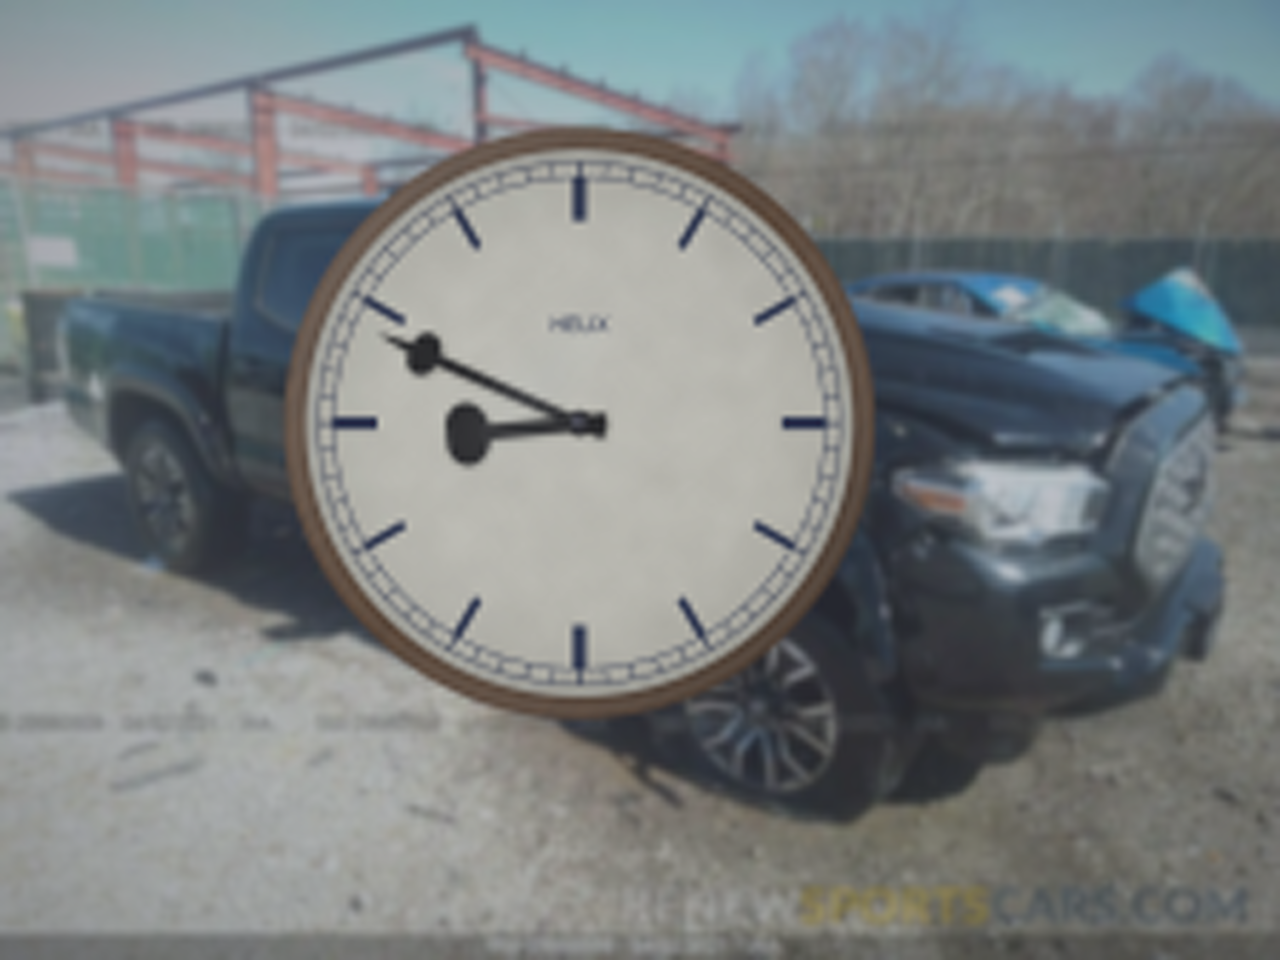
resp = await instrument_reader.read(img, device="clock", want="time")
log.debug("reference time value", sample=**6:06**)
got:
**8:49**
